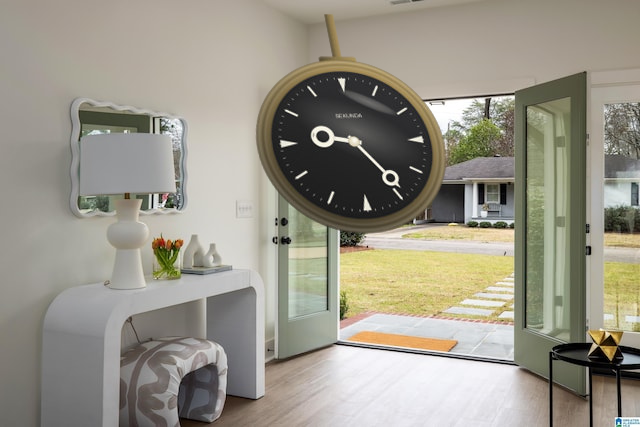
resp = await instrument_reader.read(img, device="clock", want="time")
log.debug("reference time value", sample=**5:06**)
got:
**9:24**
